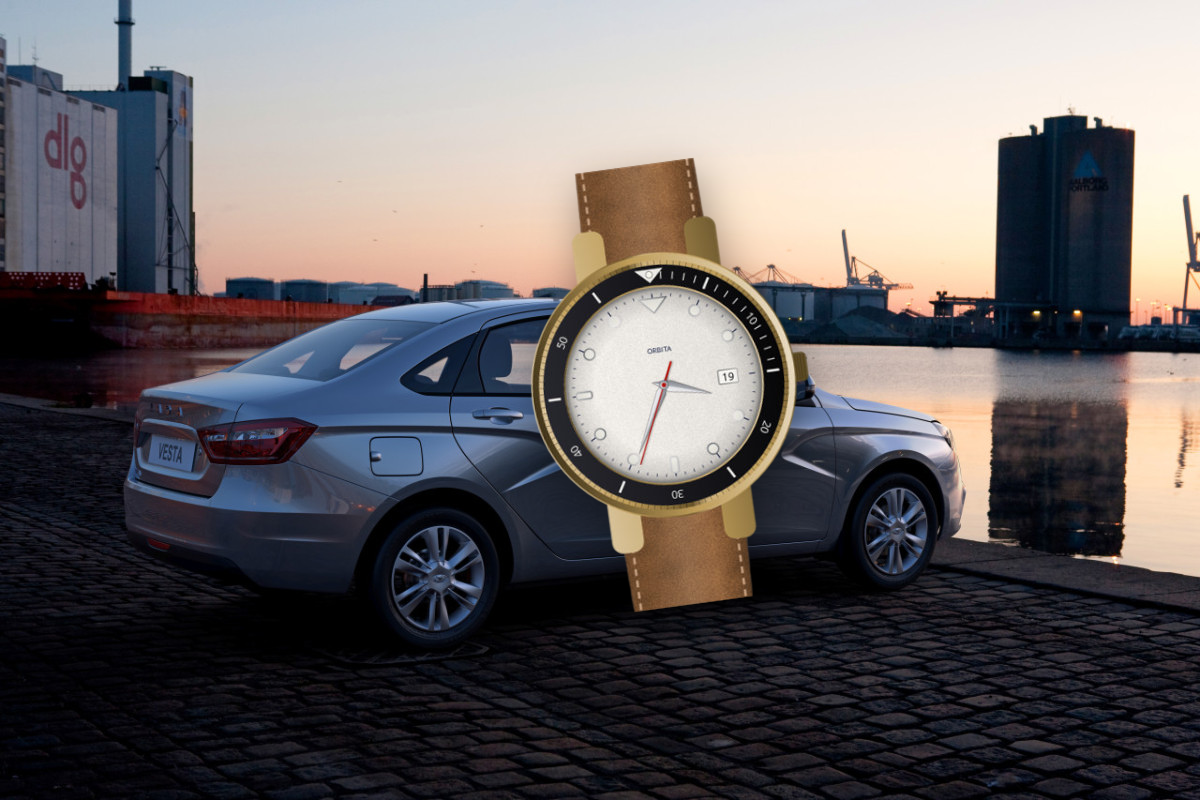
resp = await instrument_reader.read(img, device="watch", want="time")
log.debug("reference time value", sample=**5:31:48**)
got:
**3:34:34**
